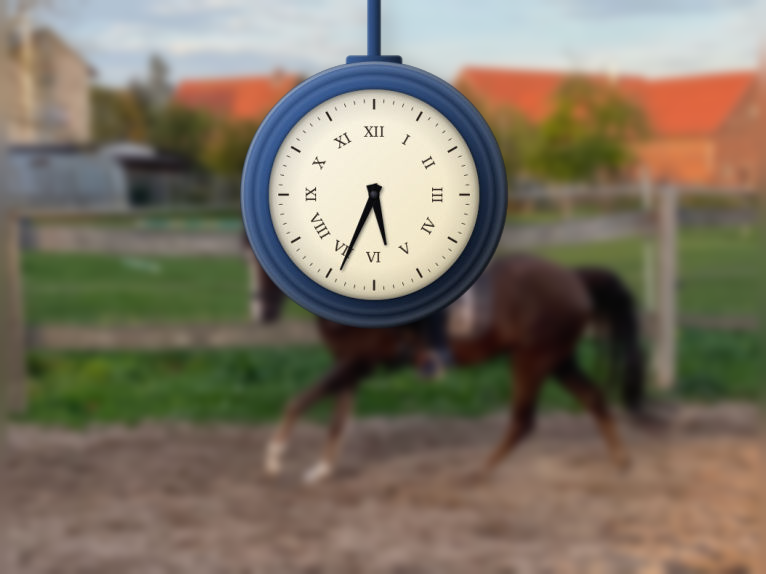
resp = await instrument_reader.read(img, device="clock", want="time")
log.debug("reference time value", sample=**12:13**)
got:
**5:34**
